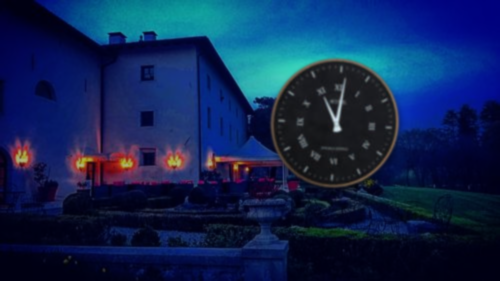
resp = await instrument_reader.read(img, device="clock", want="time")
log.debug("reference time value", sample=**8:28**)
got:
**11:01**
